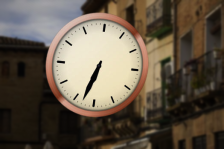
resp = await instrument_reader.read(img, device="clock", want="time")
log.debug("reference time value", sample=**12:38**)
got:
**6:33**
